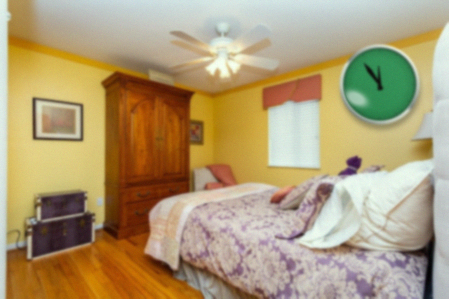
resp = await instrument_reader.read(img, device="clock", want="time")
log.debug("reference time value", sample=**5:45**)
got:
**11:54**
